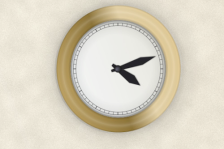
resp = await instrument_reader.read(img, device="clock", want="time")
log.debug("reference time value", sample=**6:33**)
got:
**4:12**
